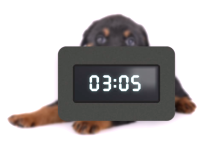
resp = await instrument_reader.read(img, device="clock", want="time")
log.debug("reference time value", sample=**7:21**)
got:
**3:05**
